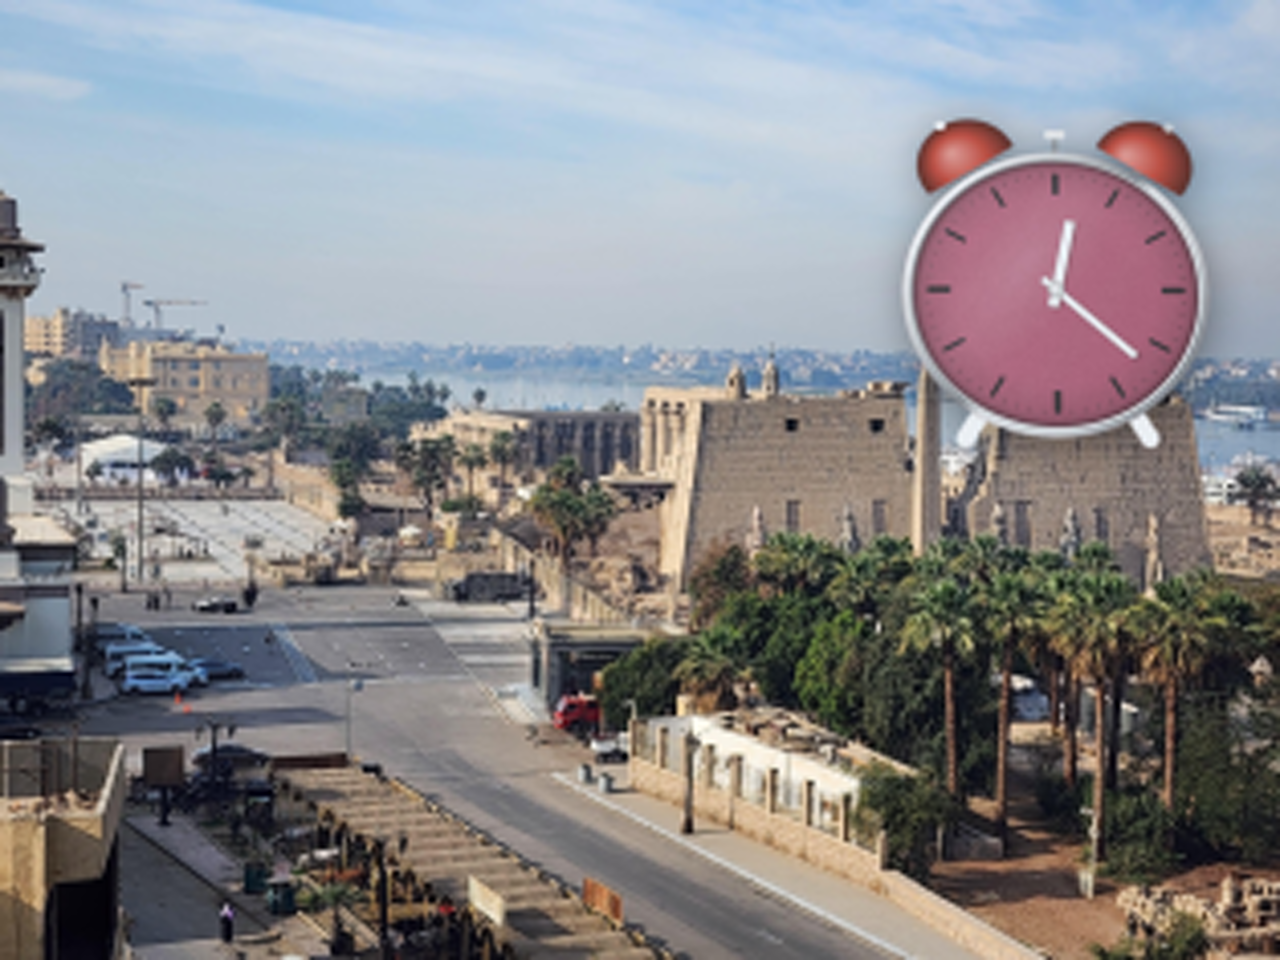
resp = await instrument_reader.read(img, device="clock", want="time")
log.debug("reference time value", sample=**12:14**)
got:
**12:22**
